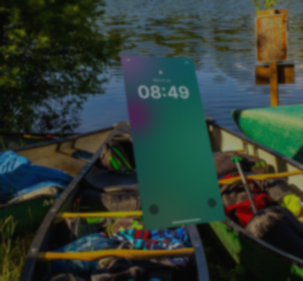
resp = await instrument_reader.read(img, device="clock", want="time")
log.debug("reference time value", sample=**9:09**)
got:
**8:49**
